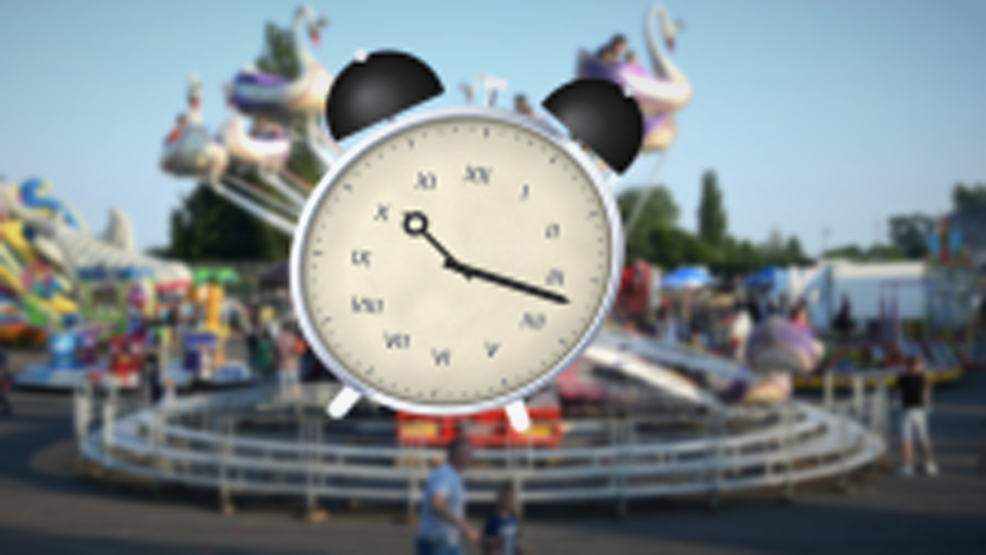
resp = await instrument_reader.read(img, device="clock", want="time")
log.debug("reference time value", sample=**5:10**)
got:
**10:17**
